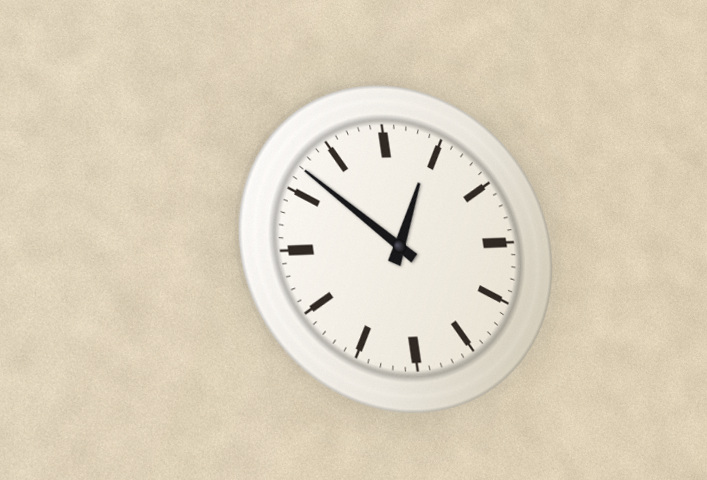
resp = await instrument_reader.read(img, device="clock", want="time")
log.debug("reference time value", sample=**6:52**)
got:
**12:52**
